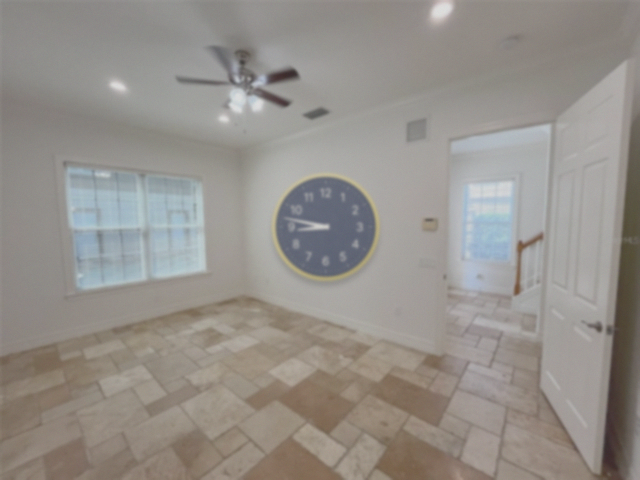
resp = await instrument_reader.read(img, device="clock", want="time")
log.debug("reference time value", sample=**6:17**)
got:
**8:47**
